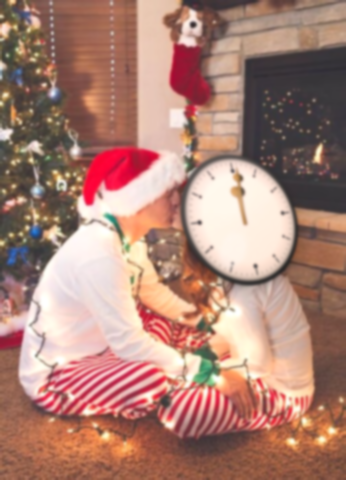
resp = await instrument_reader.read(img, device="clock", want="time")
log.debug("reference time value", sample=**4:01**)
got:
**12:01**
